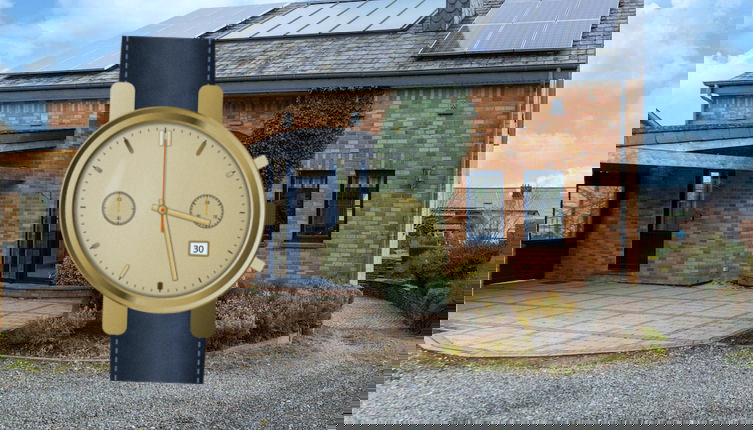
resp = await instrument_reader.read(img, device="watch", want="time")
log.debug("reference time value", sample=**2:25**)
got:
**3:28**
